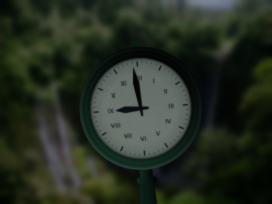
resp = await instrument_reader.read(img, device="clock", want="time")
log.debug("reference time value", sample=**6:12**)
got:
**8:59**
